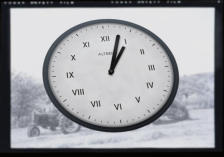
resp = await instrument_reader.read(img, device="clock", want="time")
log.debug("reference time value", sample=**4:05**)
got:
**1:03**
